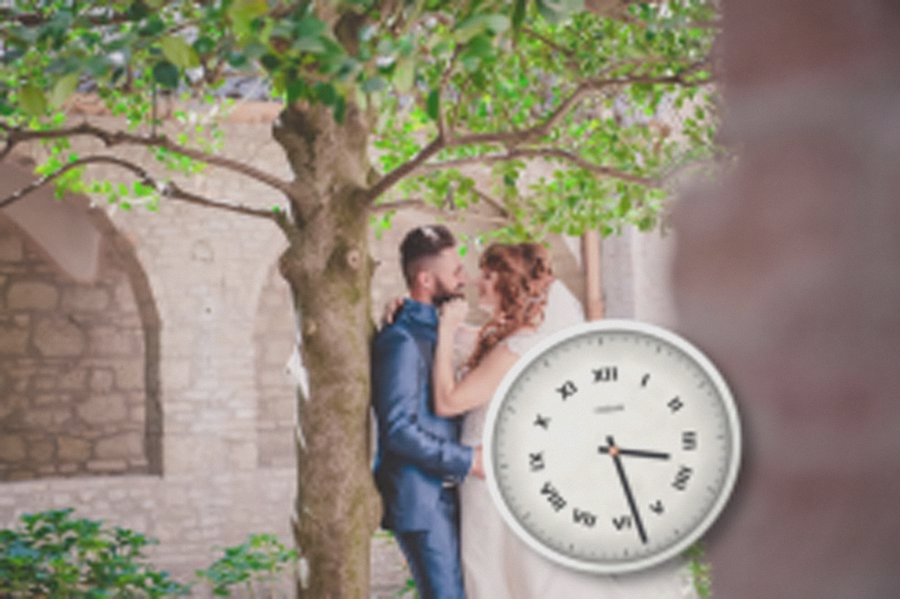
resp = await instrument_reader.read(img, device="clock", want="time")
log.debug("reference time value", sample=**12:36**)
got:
**3:28**
